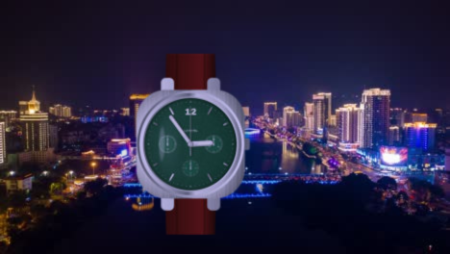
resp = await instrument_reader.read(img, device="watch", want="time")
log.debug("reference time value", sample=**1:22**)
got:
**2:54**
